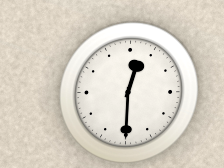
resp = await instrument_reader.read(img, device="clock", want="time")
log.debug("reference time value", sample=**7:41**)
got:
**12:30**
